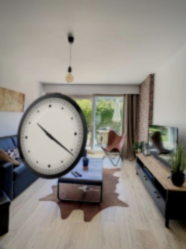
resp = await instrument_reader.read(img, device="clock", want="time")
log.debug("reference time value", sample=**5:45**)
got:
**10:21**
